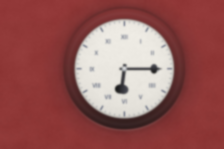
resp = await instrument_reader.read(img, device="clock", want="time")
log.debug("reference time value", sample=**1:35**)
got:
**6:15**
